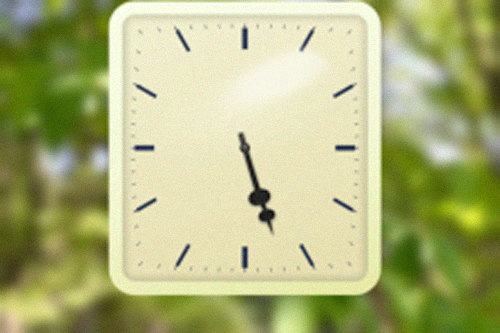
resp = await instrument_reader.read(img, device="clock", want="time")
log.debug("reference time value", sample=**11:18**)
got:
**5:27**
